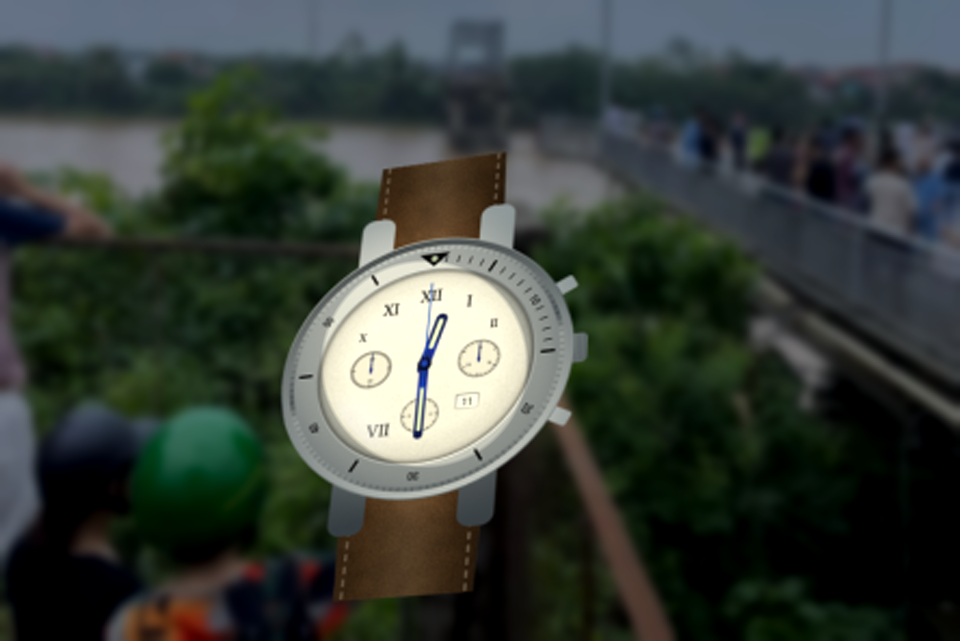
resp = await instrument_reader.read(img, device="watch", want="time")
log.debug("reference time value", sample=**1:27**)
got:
**12:30**
